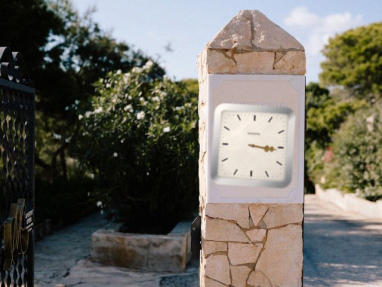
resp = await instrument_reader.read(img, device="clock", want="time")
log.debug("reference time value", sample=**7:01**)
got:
**3:16**
